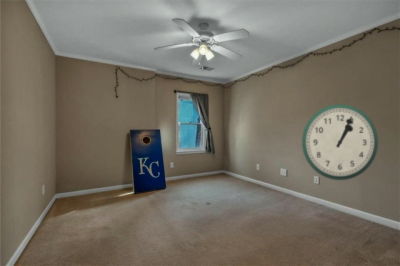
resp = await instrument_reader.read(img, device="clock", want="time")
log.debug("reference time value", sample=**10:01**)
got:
**1:04**
